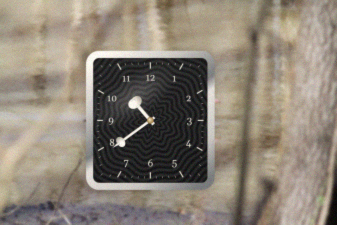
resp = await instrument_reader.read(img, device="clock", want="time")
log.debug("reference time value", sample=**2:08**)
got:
**10:39**
